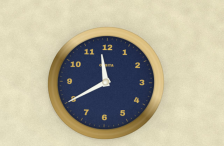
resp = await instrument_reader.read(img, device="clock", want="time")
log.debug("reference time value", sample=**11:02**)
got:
**11:40**
